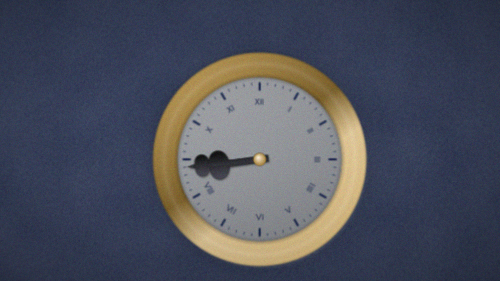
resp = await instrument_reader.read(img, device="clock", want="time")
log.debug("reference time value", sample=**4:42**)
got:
**8:44**
